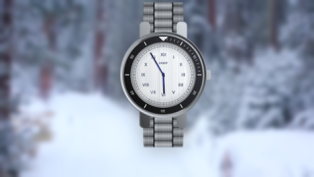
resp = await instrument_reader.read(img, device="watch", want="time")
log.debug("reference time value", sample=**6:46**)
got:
**5:55**
